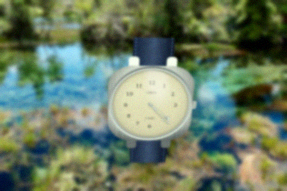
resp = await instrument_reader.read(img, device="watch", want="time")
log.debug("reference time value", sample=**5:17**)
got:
**4:23**
